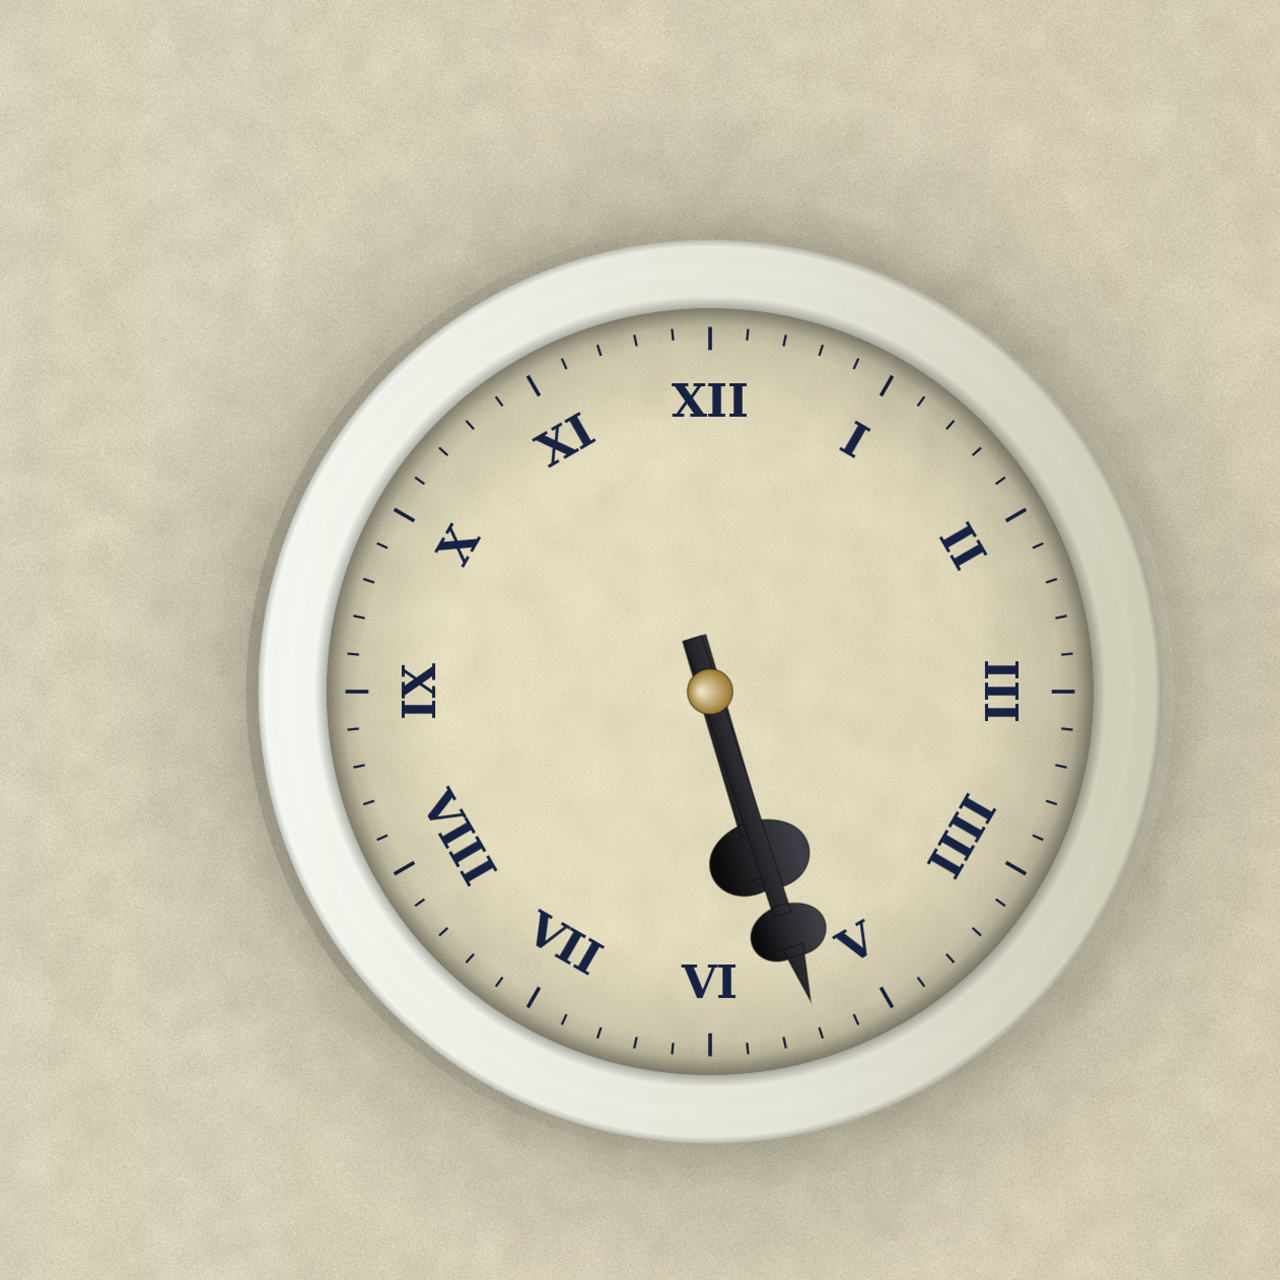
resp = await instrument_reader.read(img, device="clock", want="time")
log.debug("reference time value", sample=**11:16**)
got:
**5:27**
